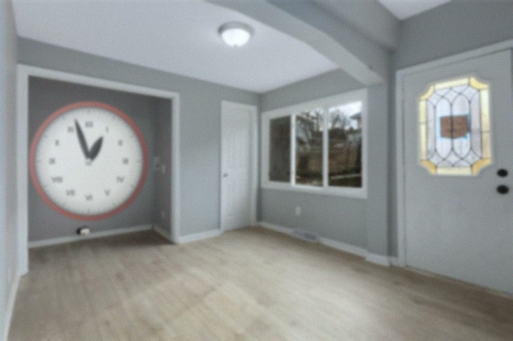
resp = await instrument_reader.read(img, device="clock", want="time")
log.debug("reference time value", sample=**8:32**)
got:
**12:57**
